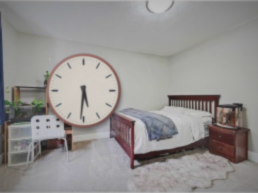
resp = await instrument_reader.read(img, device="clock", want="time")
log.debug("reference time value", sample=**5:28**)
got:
**5:31**
